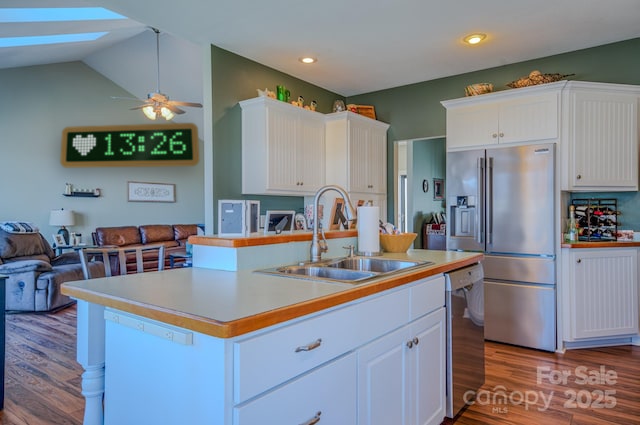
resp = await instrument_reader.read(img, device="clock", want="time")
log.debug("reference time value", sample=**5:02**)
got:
**13:26**
